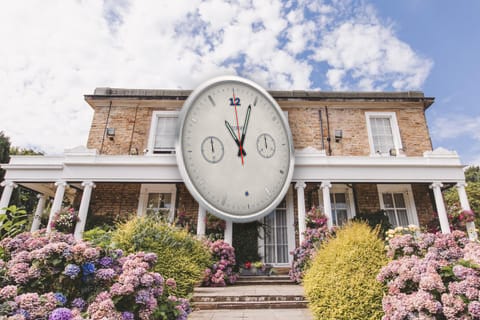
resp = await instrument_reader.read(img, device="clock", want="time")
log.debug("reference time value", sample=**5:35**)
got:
**11:04**
